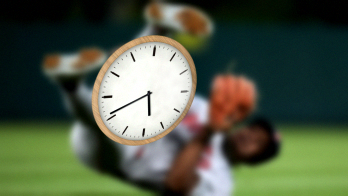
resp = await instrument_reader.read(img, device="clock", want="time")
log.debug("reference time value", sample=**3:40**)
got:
**5:41**
